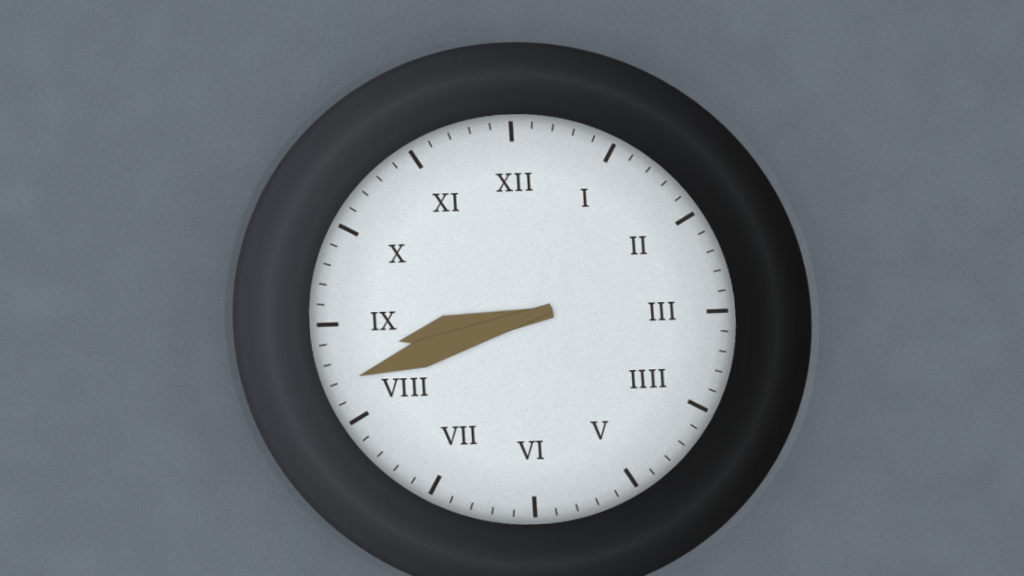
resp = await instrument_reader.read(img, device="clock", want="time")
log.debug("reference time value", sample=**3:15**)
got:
**8:42**
